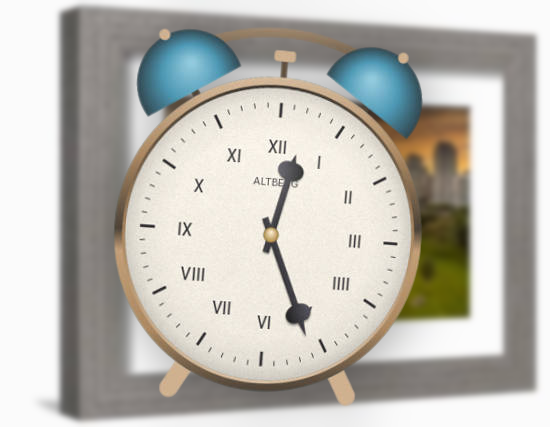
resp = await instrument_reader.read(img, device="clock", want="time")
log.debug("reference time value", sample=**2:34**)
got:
**12:26**
